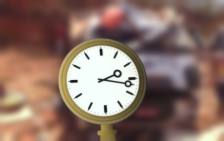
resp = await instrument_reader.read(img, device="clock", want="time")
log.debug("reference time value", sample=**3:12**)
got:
**2:17**
